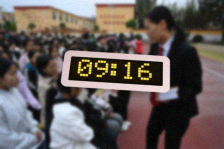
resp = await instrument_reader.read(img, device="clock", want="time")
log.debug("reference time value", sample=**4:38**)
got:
**9:16**
